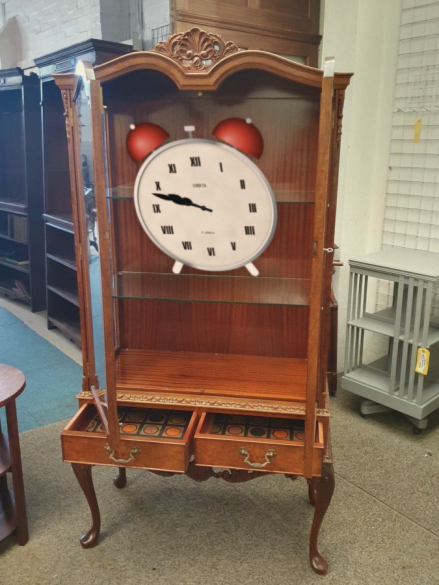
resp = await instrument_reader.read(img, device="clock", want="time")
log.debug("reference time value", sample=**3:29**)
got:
**9:48**
